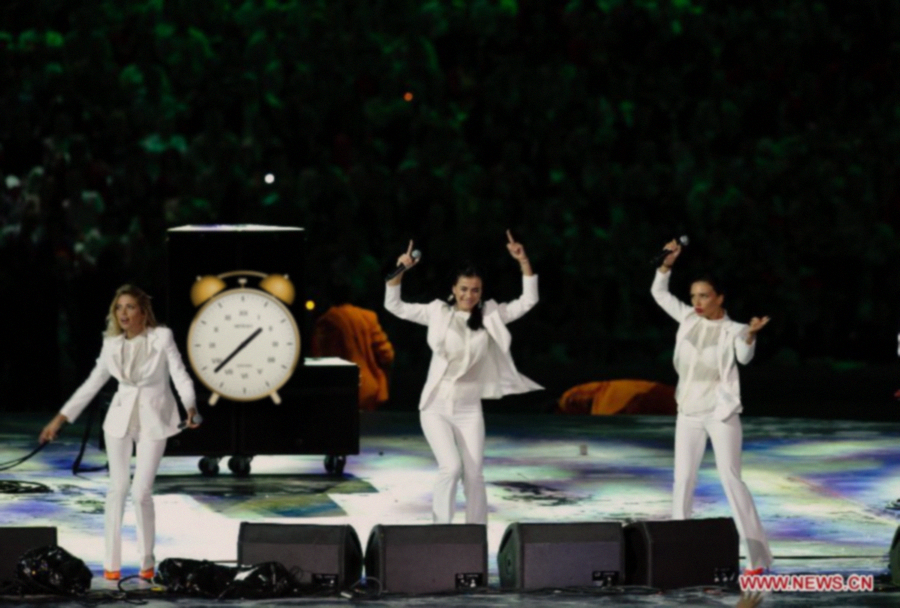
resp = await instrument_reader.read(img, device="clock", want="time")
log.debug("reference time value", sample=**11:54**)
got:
**1:38**
